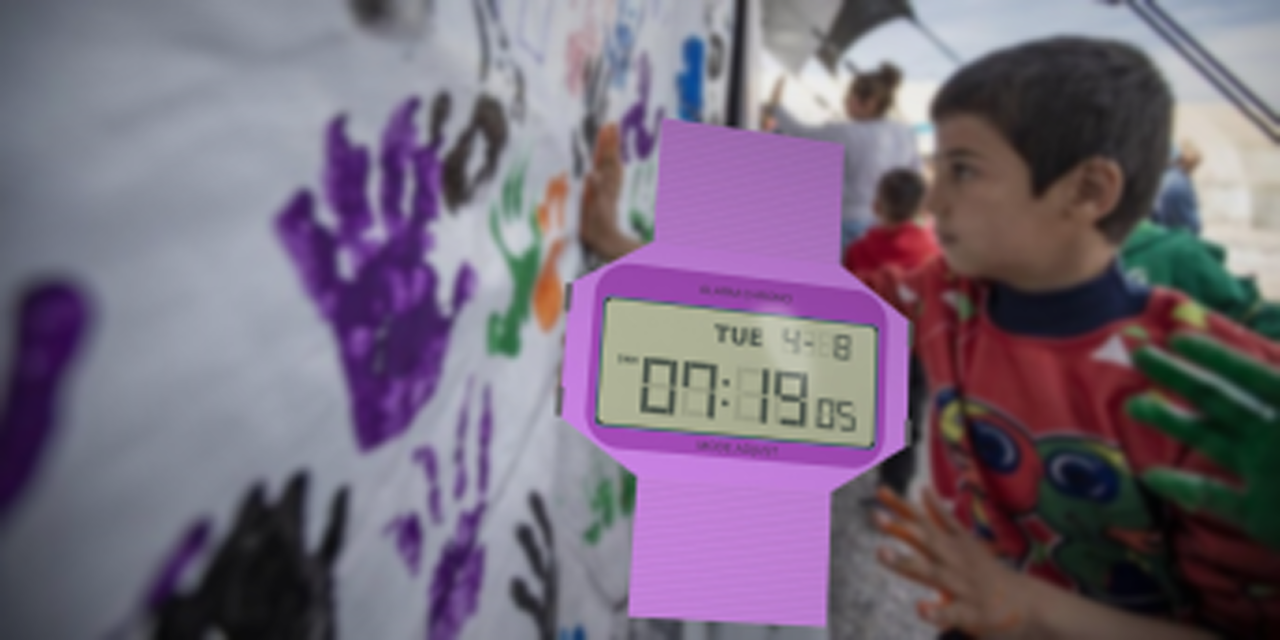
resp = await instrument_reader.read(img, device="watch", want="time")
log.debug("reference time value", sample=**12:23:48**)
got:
**7:19:05**
